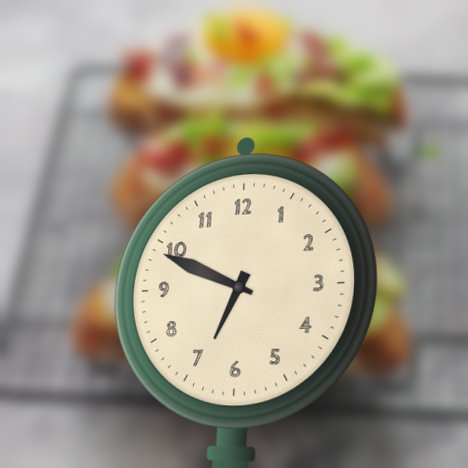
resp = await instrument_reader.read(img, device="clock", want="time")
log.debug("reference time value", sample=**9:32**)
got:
**6:49**
